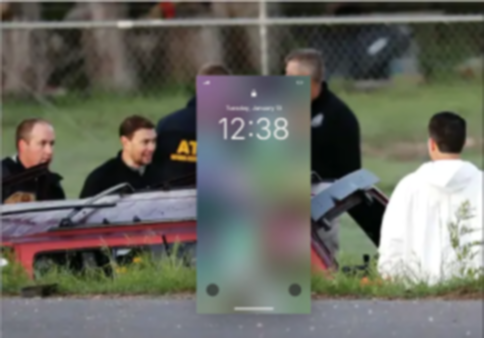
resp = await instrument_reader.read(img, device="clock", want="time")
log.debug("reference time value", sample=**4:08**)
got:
**12:38**
